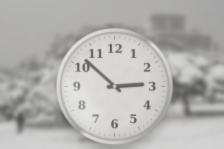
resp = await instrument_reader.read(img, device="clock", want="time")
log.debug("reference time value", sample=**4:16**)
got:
**2:52**
